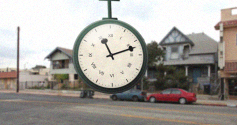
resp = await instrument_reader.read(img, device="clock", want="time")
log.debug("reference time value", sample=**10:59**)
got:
**11:12**
